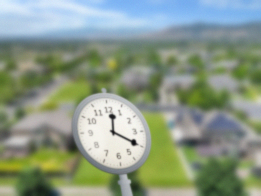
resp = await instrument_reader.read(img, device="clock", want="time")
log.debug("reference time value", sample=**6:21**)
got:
**12:20**
